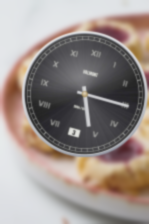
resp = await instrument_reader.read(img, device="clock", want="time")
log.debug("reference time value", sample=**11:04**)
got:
**5:15**
